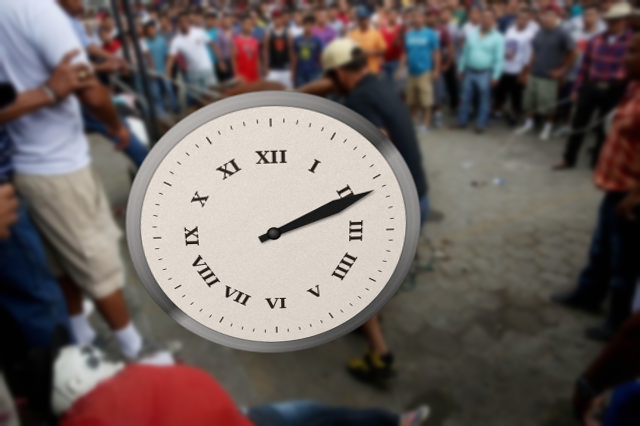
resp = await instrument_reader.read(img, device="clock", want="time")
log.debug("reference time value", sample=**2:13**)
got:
**2:11**
